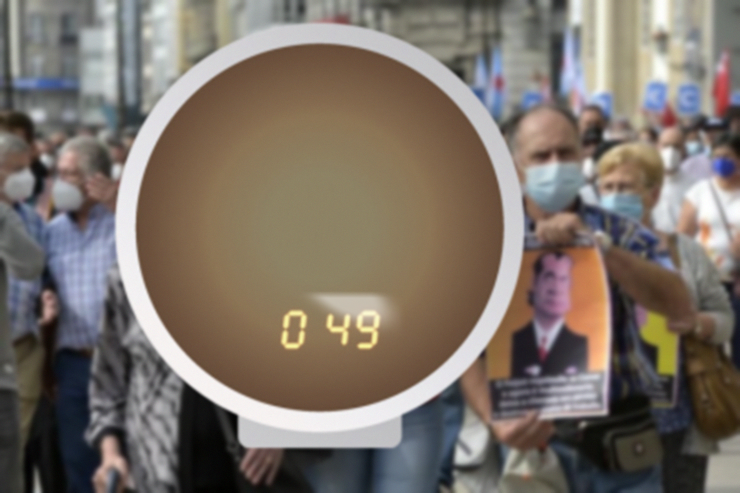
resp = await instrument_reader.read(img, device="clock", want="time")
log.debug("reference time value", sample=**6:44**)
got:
**0:49**
